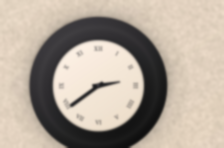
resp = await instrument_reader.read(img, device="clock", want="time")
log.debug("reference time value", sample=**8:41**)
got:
**2:39**
